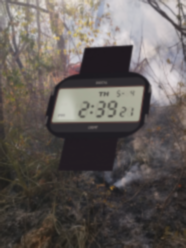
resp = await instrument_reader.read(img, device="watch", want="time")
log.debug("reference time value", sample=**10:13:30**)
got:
**2:39:21**
